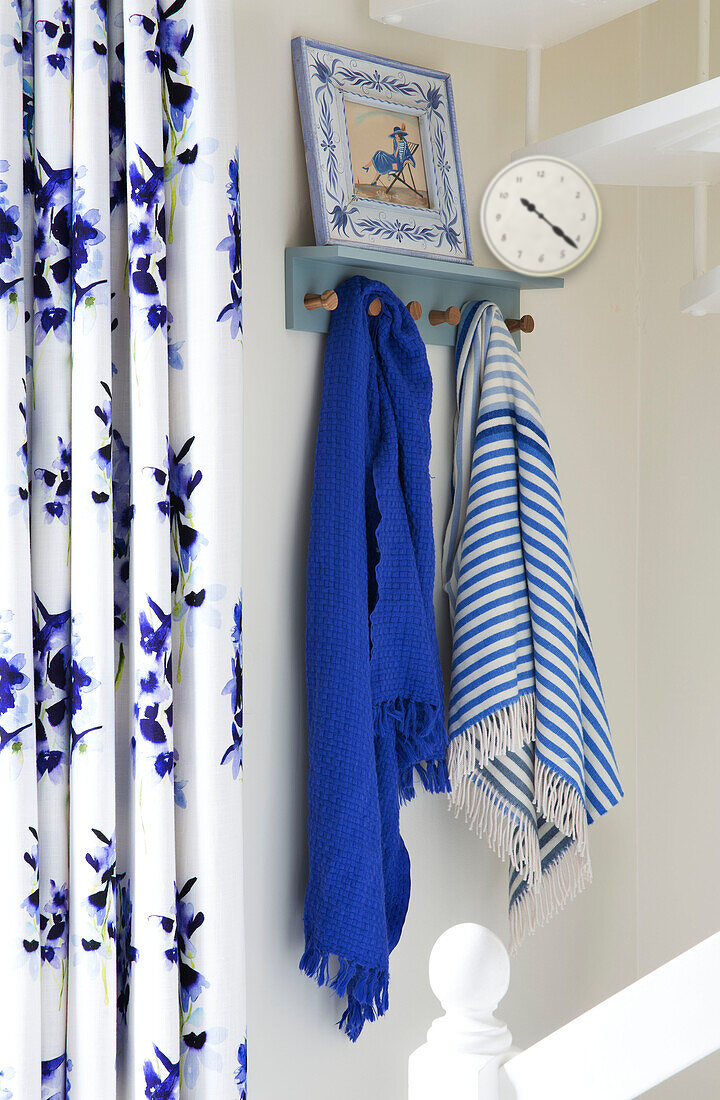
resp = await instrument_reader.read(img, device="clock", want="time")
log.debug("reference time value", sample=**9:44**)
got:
**10:22**
